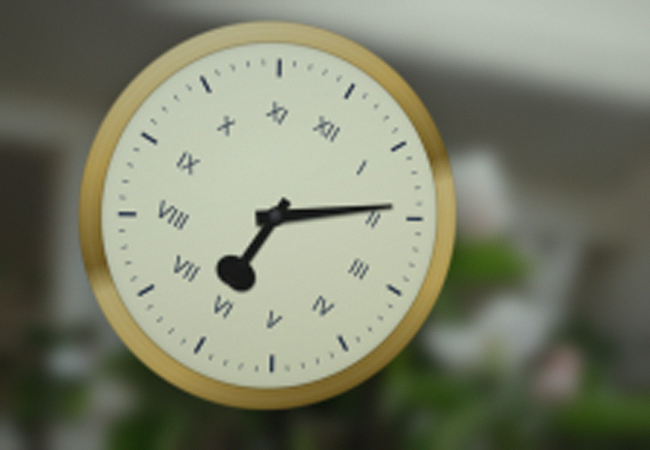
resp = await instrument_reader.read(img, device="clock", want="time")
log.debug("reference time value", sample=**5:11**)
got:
**6:09**
